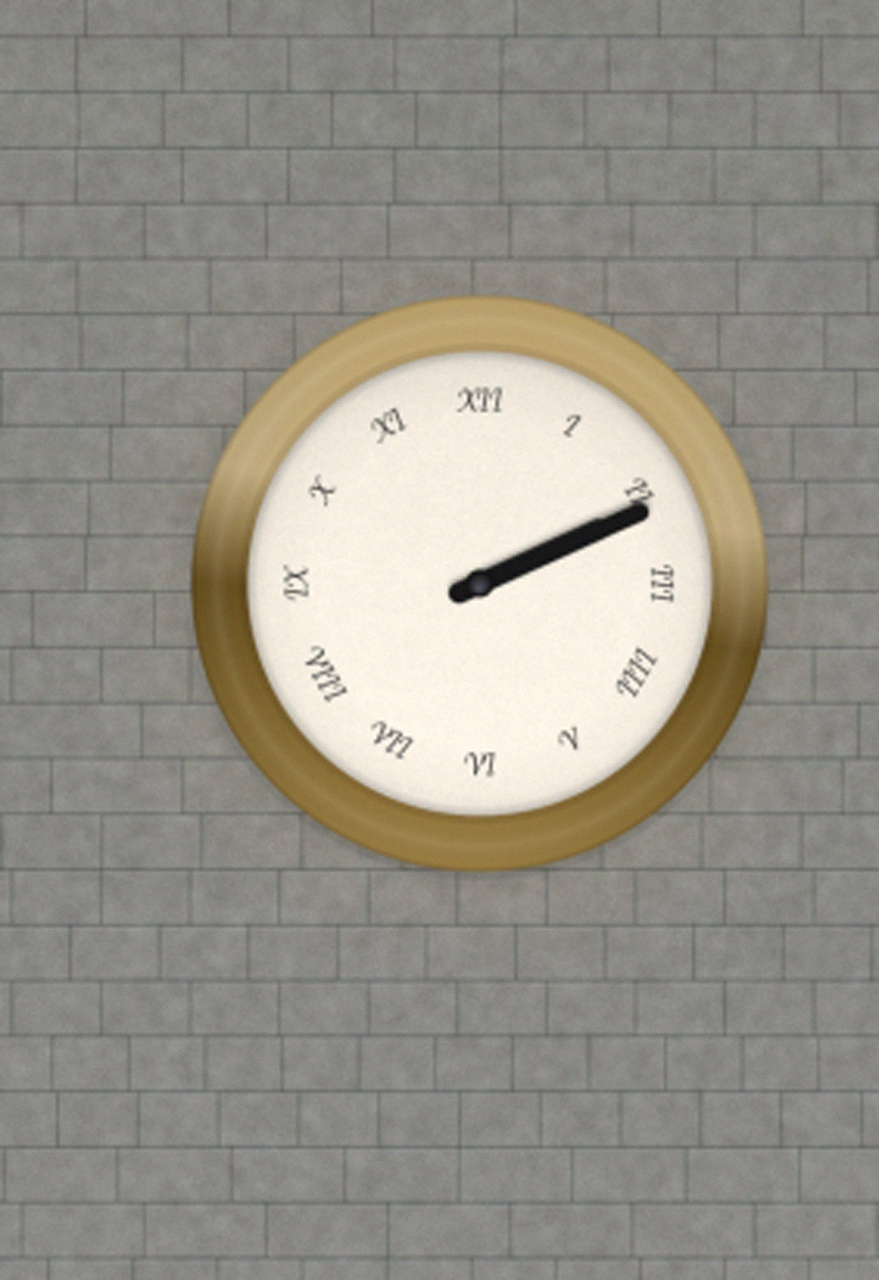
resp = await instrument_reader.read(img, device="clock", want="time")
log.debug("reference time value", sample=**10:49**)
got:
**2:11**
